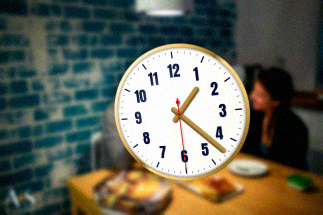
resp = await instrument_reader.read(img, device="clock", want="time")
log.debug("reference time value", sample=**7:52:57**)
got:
**1:22:30**
